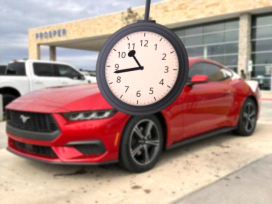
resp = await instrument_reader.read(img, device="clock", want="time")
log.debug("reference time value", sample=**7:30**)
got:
**10:43**
